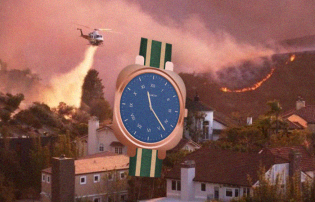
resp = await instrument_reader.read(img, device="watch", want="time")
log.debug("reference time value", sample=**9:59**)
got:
**11:23**
